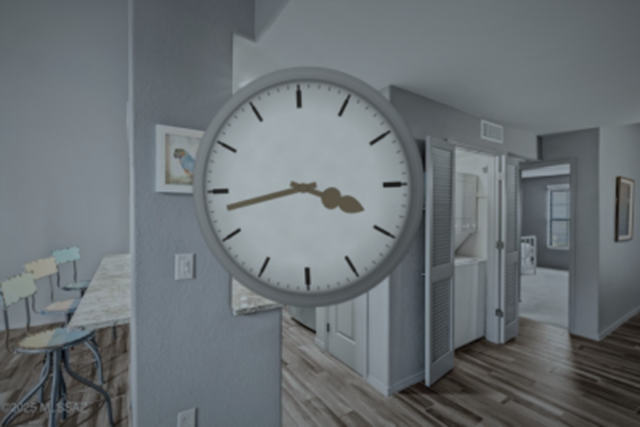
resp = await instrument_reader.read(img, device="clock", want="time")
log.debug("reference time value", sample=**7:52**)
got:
**3:43**
